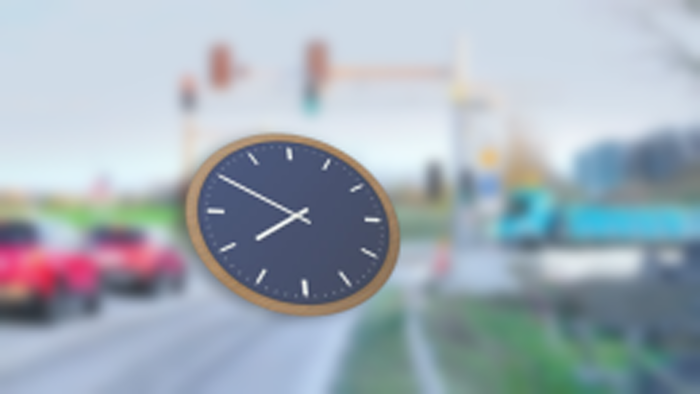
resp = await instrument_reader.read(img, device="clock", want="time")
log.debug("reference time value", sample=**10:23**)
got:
**7:50**
